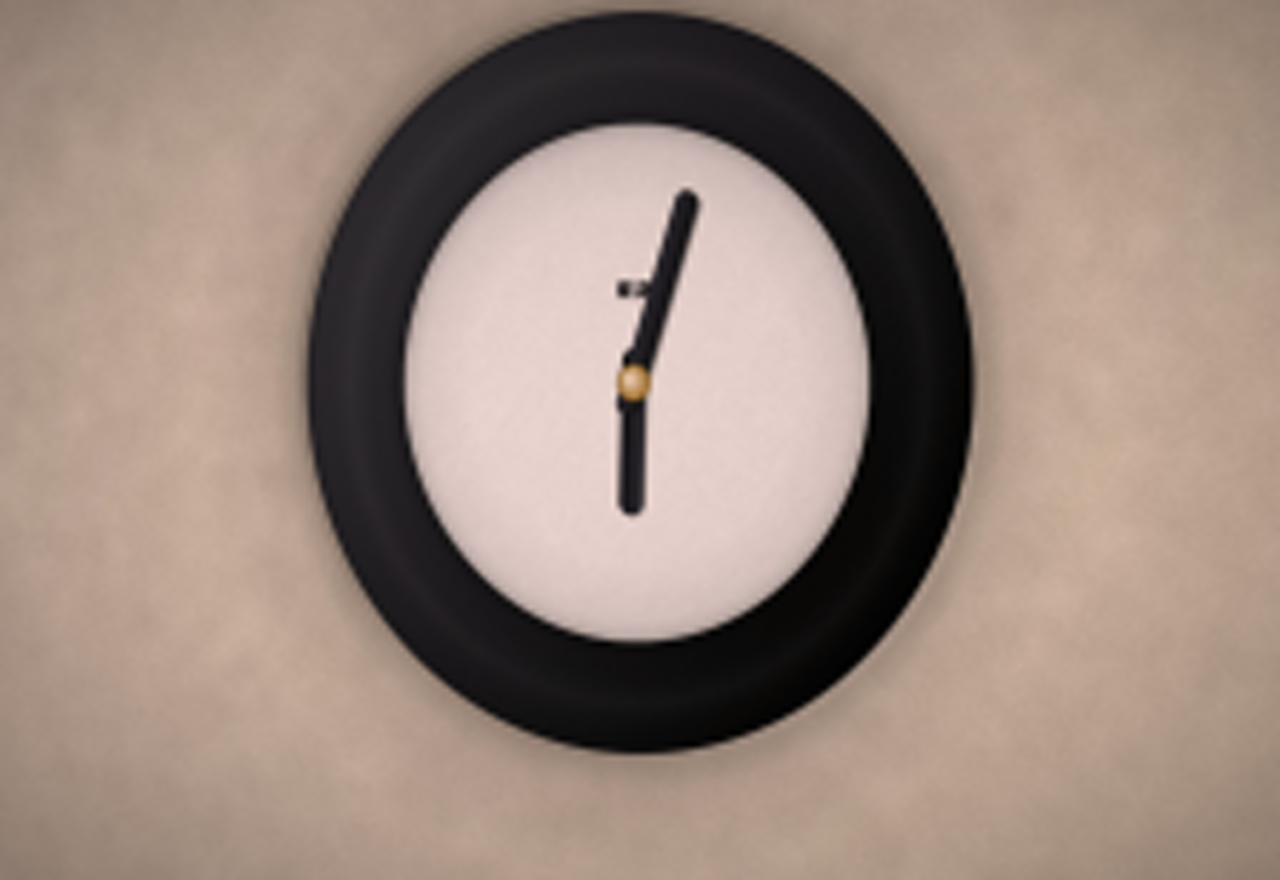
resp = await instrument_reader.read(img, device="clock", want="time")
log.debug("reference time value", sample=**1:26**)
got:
**6:03**
